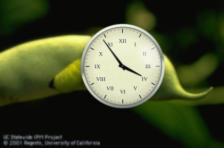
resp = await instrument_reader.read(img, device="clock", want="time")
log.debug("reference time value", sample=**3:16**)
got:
**3:54**
